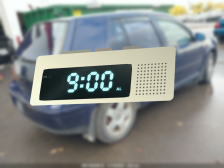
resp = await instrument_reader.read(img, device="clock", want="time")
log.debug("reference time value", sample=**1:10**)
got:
**9:00**
